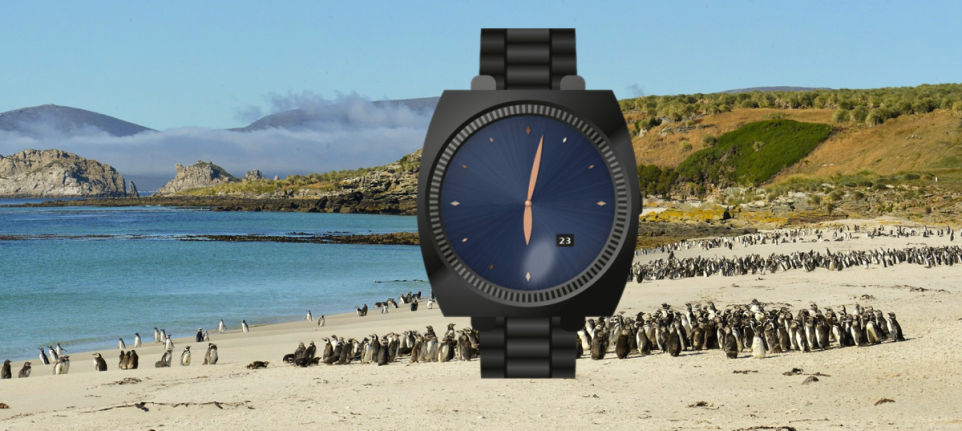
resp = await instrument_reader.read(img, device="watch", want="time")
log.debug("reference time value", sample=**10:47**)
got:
**6:02**
